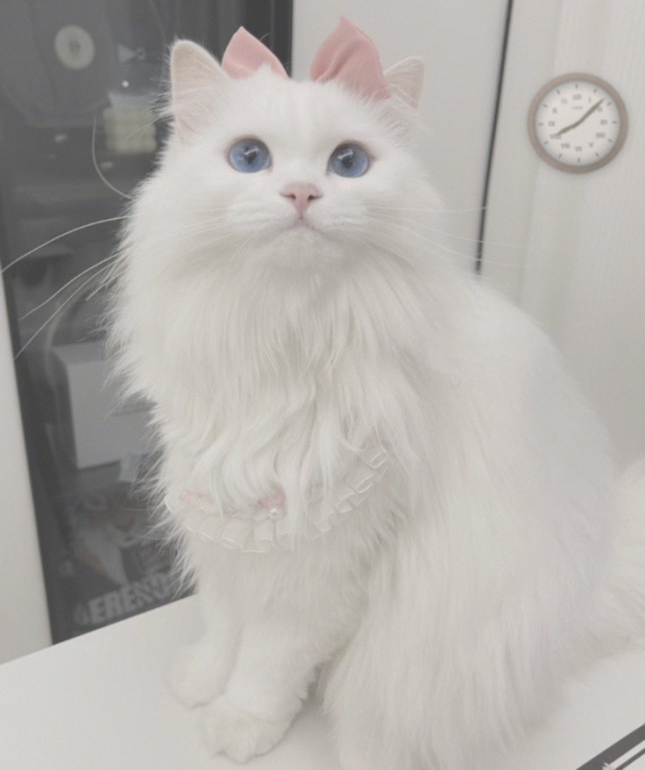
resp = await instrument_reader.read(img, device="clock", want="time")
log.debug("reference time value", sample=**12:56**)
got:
**8:08**
